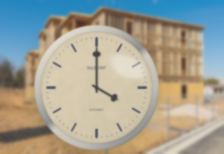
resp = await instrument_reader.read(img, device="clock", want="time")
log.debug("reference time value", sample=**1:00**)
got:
**4:00**
